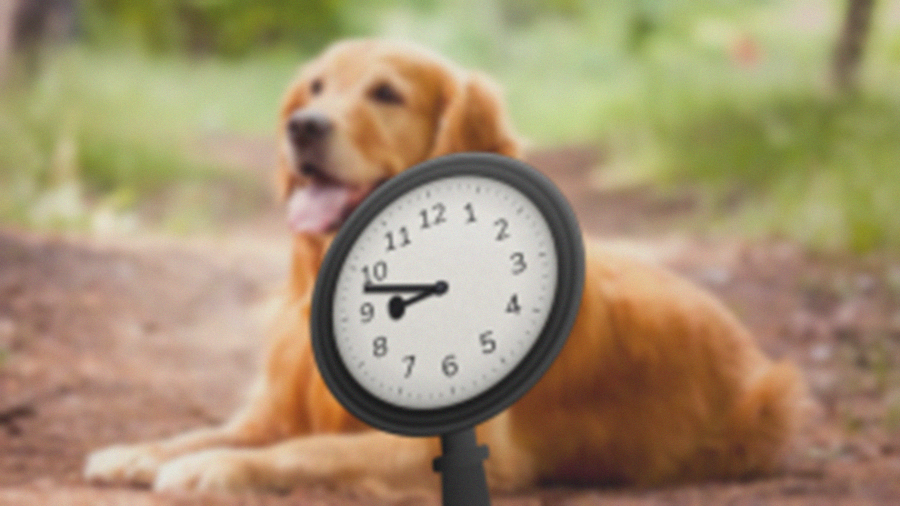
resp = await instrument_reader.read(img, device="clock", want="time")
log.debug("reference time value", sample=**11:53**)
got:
**8:48**
